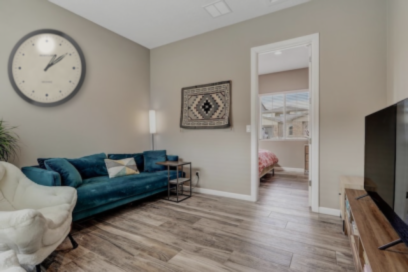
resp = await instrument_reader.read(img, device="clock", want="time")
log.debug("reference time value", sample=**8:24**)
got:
**1:09**
